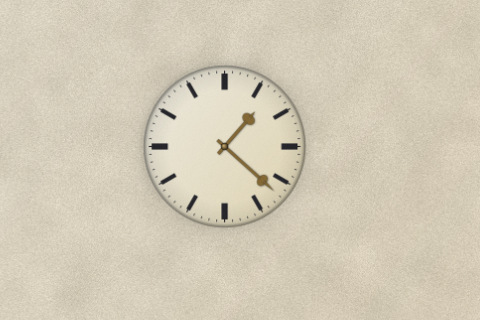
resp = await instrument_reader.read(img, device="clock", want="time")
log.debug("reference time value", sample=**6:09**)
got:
**1:22**
